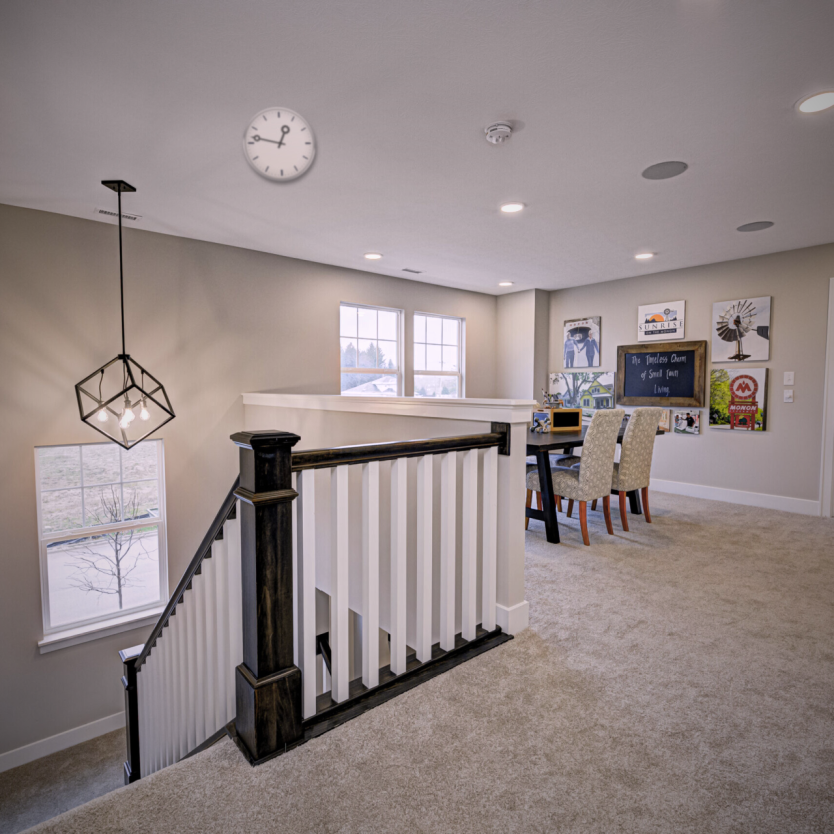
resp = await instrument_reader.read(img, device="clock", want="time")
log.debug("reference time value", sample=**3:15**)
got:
**12:47**
